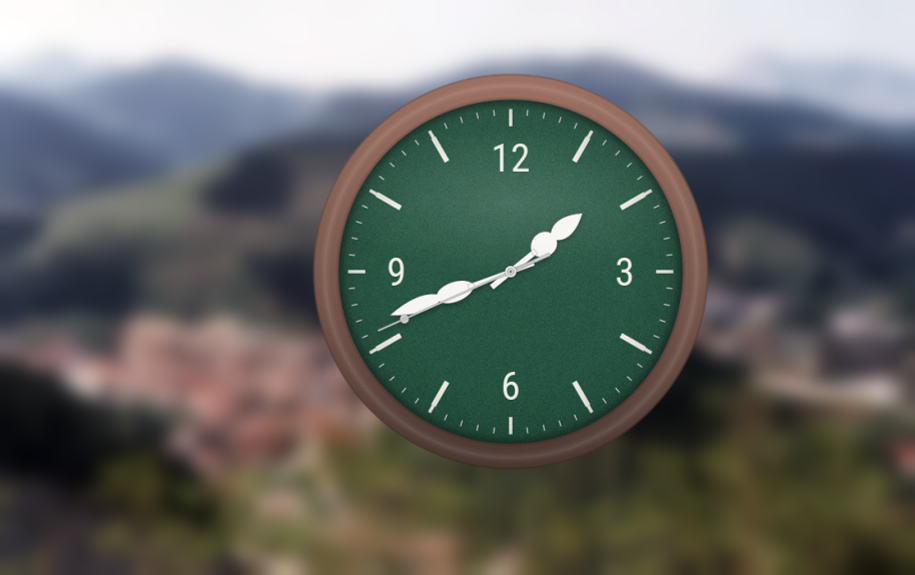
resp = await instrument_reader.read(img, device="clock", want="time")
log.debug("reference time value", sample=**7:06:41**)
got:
**1:41:41**
